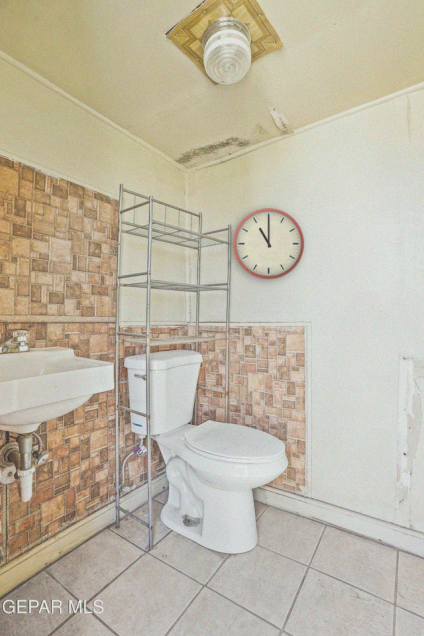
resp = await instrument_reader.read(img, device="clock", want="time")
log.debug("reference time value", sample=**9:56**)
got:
**11:00**
